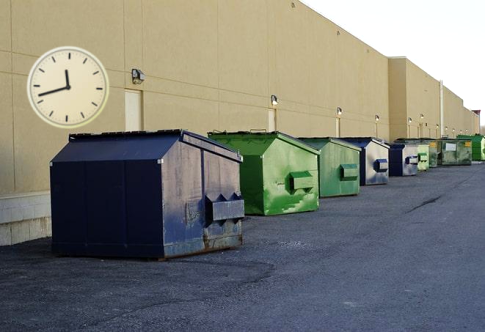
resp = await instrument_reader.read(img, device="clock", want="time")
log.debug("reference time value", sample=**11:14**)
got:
**11:42**
